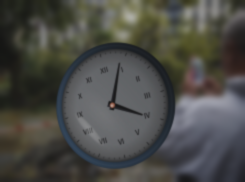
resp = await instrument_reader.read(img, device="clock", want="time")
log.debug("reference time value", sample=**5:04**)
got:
**4:04**
